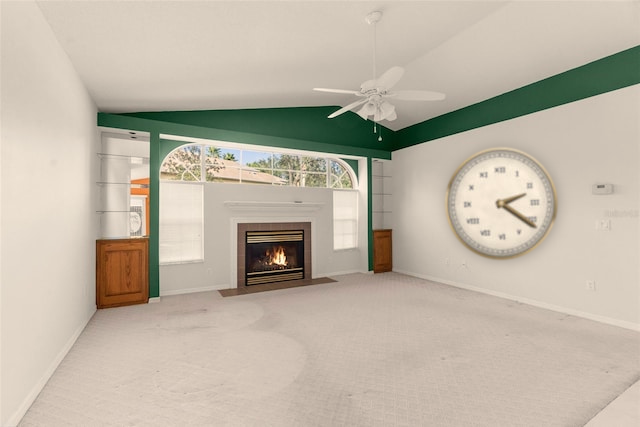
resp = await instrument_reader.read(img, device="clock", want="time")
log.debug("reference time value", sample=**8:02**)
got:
**2:21**
